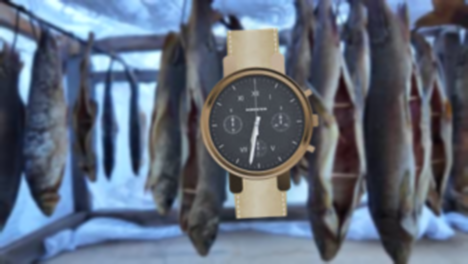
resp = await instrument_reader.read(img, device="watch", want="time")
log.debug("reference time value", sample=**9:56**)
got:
**6:32**
